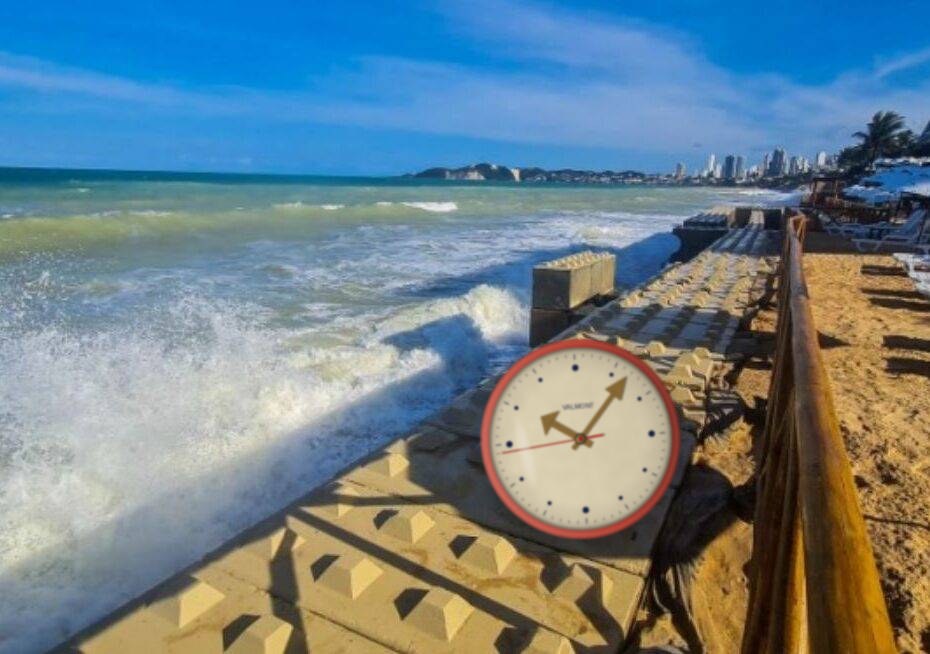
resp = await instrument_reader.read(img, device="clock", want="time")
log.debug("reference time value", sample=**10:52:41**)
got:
**10:06:44**
